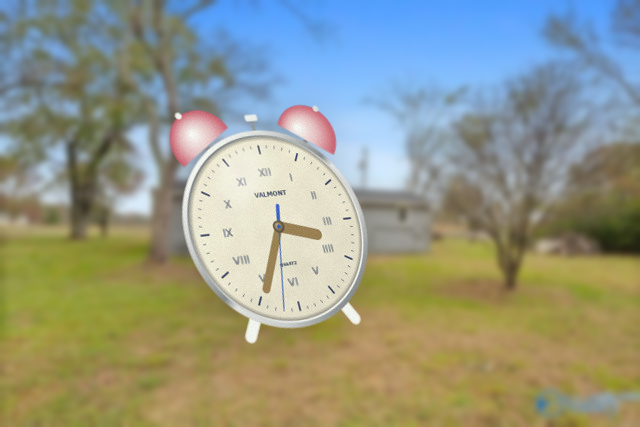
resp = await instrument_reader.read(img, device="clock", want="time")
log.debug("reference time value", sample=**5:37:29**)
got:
**3:34:32**
